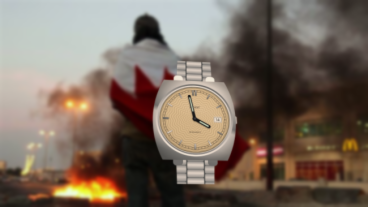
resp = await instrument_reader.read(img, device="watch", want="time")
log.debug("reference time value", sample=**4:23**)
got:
**3:58**
